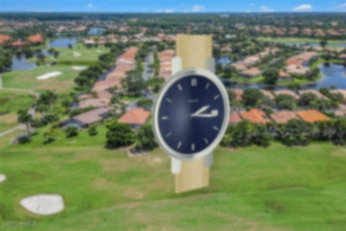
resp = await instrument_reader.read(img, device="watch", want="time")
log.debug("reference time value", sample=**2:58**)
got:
**2:16**
